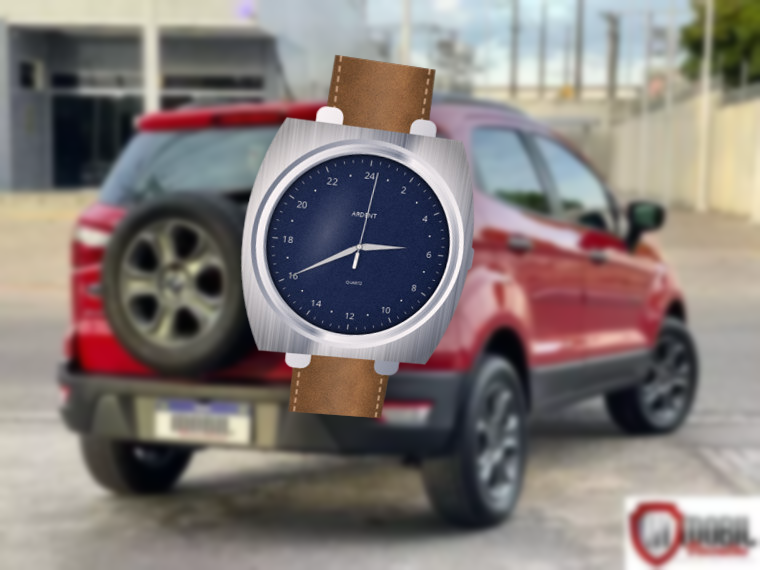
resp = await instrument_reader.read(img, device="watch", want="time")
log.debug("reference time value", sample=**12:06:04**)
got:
**5:40:01**
